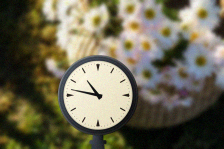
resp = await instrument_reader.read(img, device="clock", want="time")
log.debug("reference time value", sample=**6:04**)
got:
**10:47**
